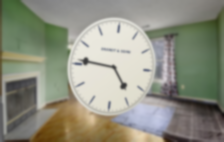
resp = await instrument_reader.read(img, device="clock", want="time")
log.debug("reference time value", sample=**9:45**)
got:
**4:46**
